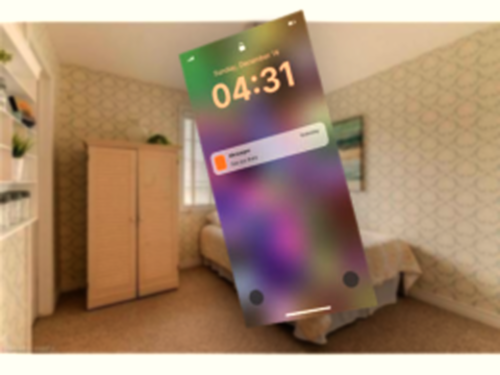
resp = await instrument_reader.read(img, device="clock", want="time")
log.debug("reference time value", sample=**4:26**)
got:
**4:31**
